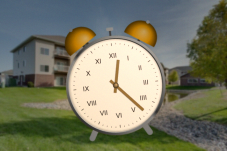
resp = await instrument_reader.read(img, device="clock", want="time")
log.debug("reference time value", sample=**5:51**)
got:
**12:23**
